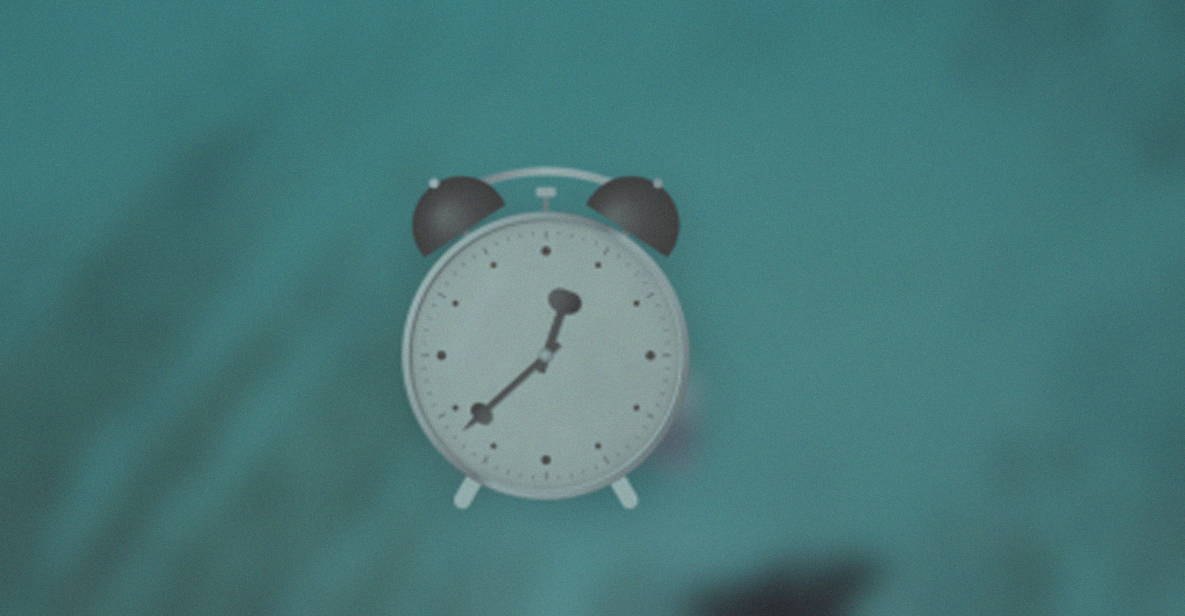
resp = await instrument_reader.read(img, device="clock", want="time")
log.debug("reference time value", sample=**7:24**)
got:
**12:38**
